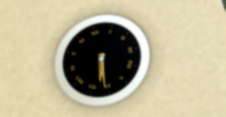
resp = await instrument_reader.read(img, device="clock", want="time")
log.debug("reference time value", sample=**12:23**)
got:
**6:31**
